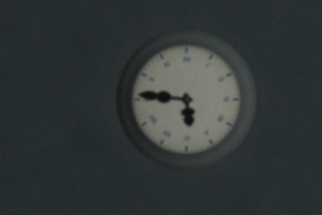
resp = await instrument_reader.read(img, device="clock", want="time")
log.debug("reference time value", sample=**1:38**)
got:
**5:46**
